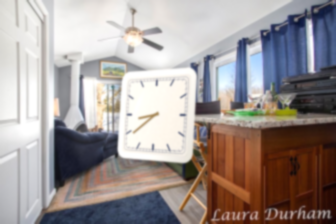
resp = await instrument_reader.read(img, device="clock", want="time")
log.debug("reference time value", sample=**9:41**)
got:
**8:39**
